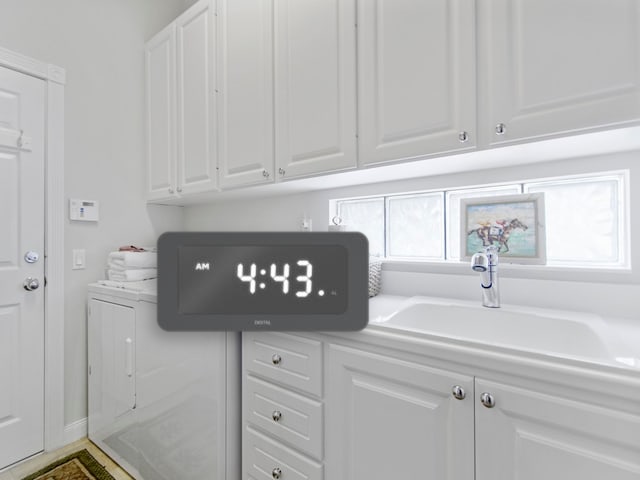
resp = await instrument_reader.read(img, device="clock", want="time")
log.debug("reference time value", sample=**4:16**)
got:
**4:43**
